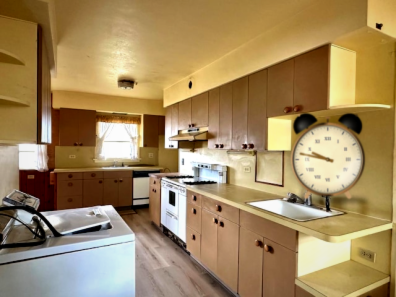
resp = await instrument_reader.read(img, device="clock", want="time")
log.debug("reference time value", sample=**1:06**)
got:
**9:47**
